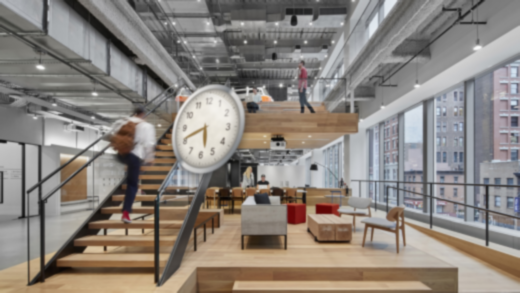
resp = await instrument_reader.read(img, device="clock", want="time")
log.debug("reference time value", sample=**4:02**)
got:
**5:41**
